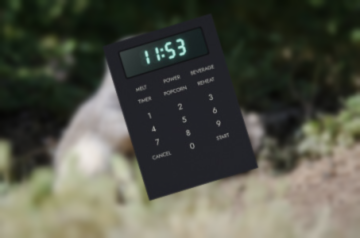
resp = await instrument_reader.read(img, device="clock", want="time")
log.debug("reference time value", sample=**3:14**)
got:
**11:53**
